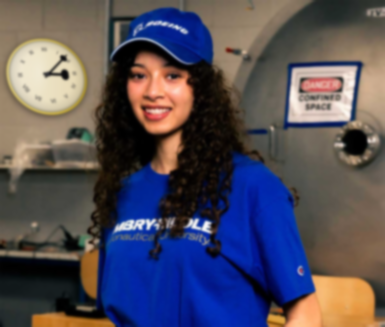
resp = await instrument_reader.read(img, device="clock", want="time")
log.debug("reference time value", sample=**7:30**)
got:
**3:08**
